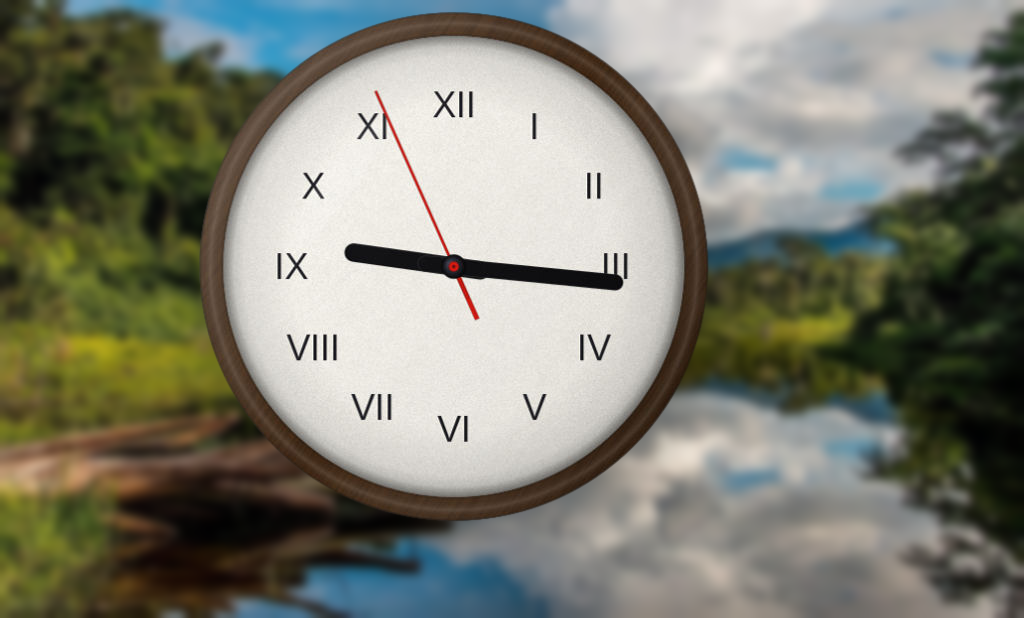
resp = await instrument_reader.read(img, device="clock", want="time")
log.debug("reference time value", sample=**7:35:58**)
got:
**9:15:56**
